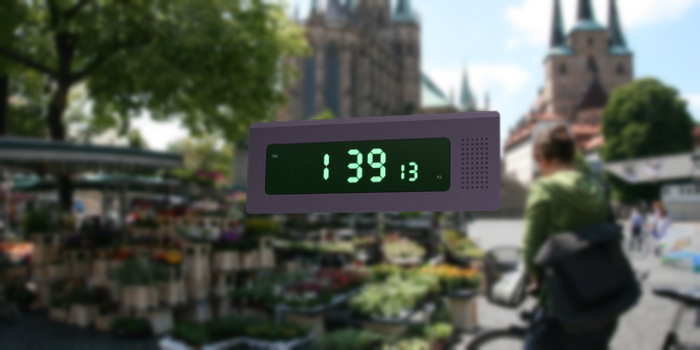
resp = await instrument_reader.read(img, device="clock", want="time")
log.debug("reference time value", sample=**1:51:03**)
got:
**1:39:13**
